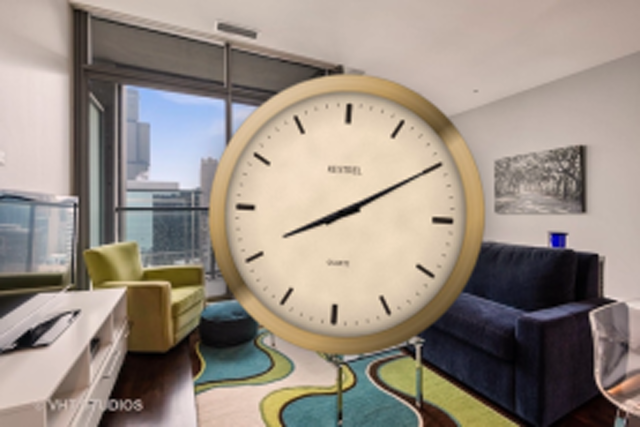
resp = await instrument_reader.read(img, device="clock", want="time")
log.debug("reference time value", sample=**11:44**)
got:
**8:10**
